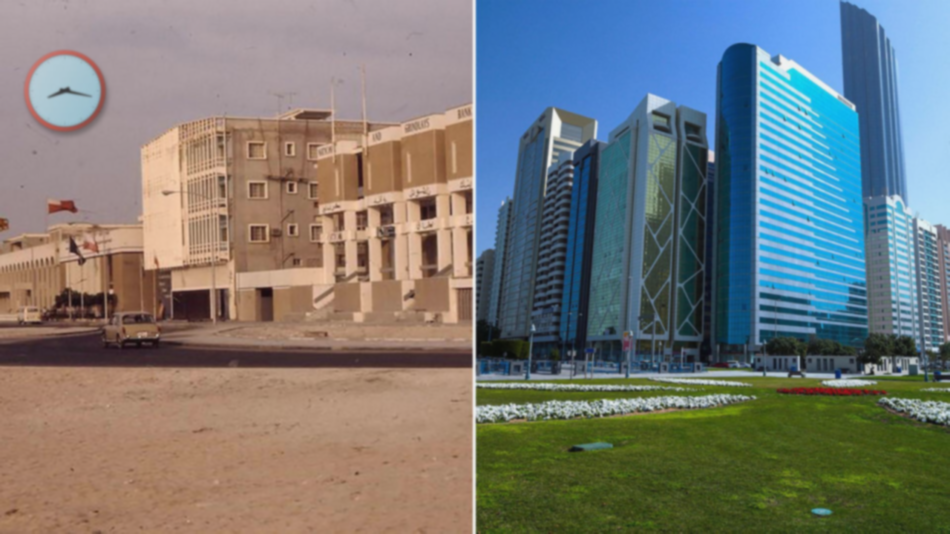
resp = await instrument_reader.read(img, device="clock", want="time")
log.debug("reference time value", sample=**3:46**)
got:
**8:17**
